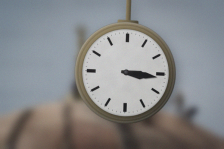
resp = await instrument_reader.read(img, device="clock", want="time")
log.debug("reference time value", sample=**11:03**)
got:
**3:16**
